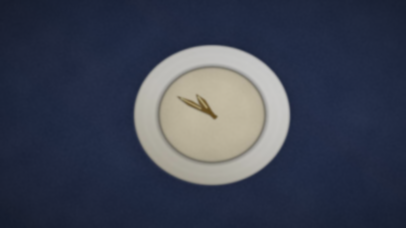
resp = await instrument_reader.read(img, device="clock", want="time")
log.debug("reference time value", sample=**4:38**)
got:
**10:50**
